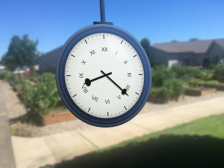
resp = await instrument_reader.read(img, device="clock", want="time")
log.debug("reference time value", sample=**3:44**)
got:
**8:22**
